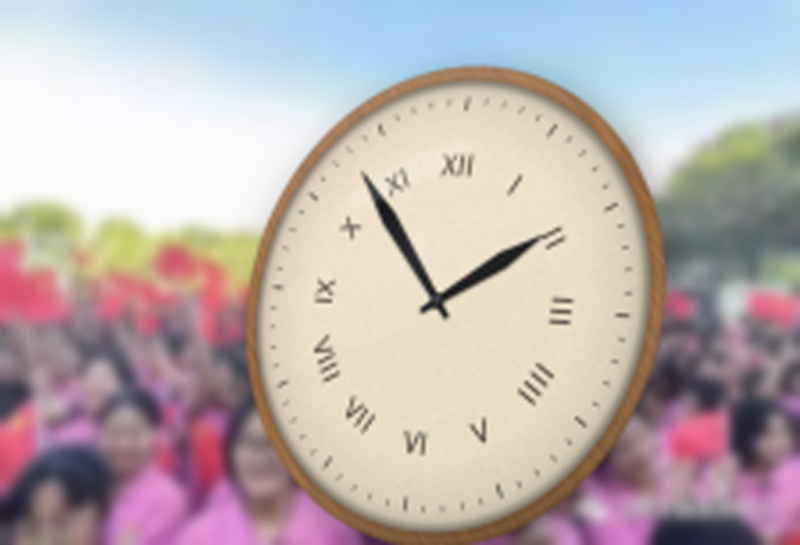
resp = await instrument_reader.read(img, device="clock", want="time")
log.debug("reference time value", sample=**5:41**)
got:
**1:53**
